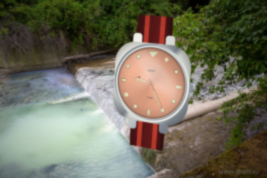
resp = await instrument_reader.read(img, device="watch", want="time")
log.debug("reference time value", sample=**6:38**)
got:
**9:25**
